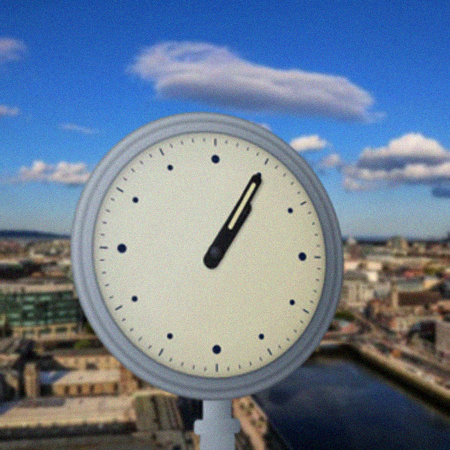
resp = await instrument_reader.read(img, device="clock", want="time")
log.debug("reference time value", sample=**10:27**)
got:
**1:05**
